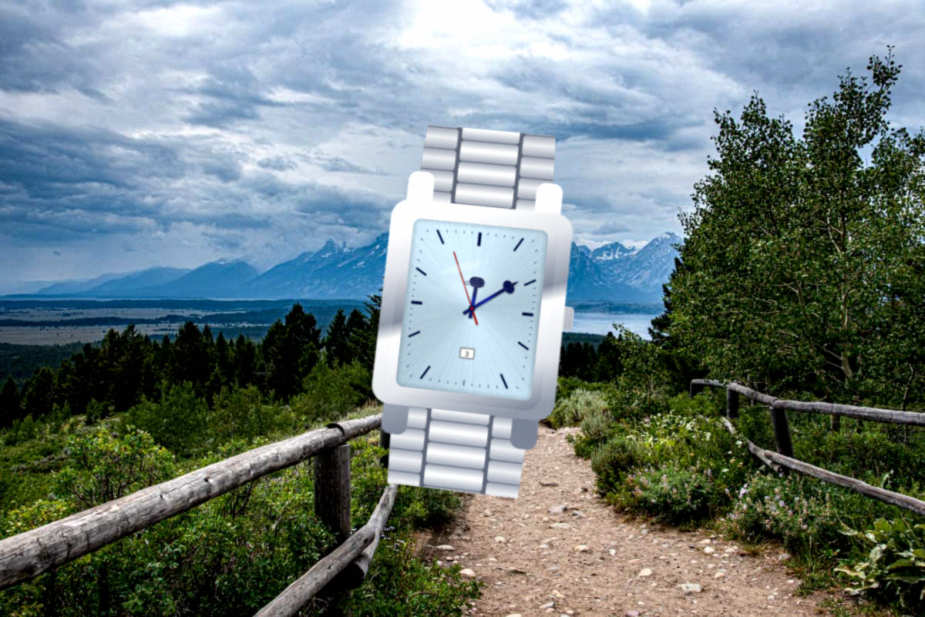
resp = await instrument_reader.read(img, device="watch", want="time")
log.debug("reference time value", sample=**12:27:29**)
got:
**12:08:56**
